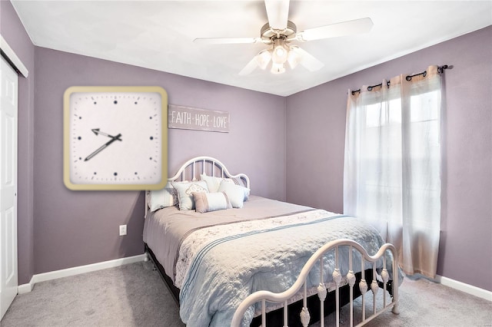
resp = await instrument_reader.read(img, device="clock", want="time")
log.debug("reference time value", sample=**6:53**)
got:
**9:39**
